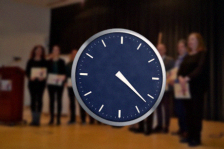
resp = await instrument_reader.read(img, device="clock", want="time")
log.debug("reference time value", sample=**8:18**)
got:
**4:22**
